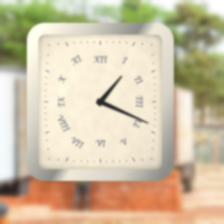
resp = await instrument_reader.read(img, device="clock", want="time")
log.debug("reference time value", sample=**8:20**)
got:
**1:19**
